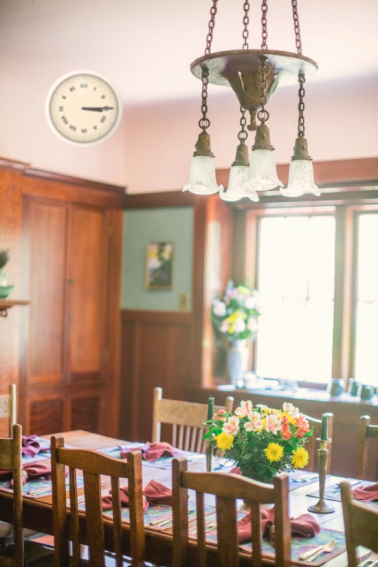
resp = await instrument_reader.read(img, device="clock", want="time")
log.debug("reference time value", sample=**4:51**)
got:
**3:15**
